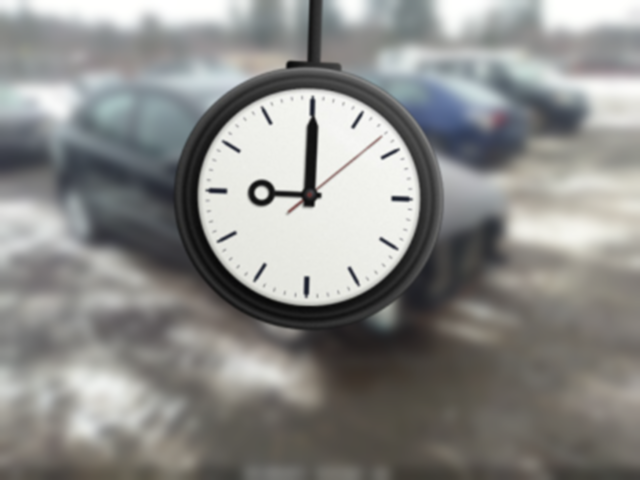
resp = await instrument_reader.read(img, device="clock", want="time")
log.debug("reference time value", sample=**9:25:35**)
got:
**9:00:08**
